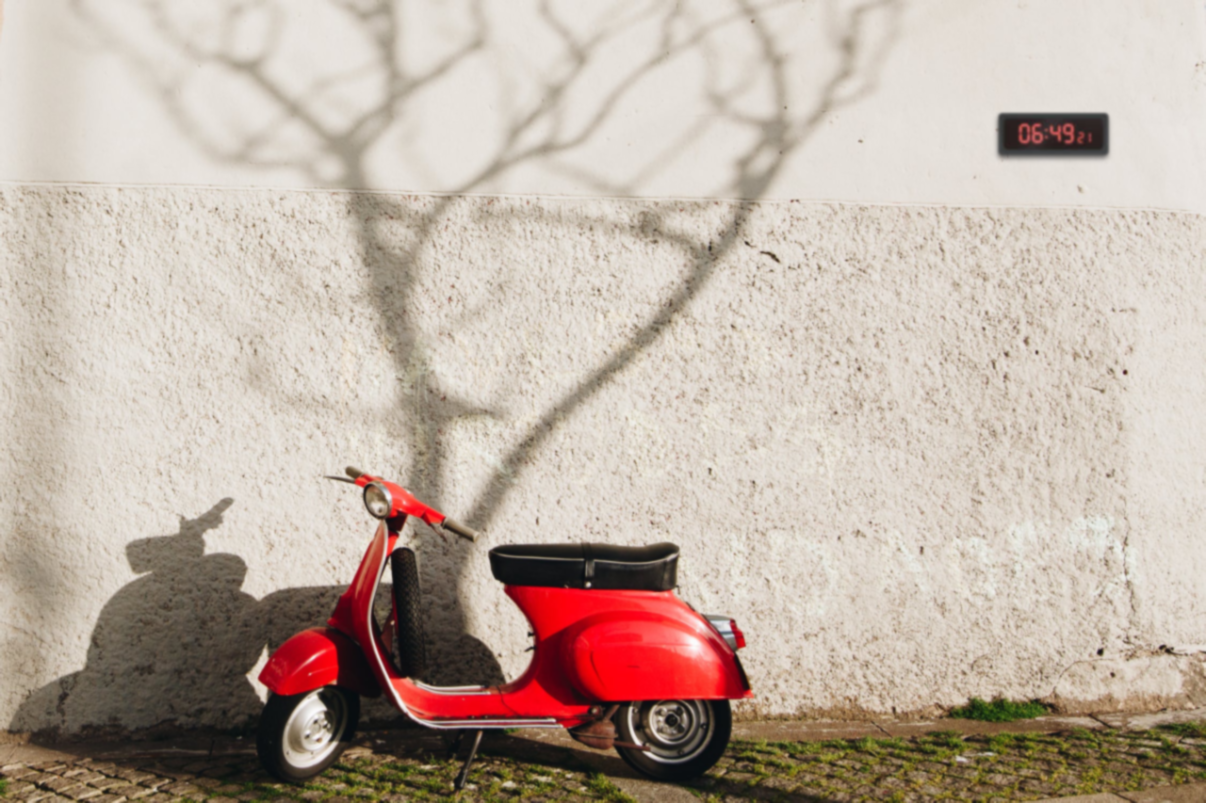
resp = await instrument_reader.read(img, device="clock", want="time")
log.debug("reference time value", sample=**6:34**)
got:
**6:49**
